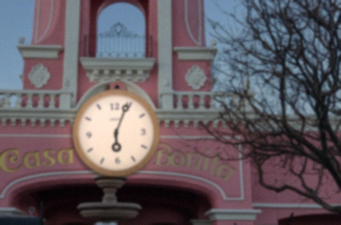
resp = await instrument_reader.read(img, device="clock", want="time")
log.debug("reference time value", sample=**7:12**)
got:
**6:04**
